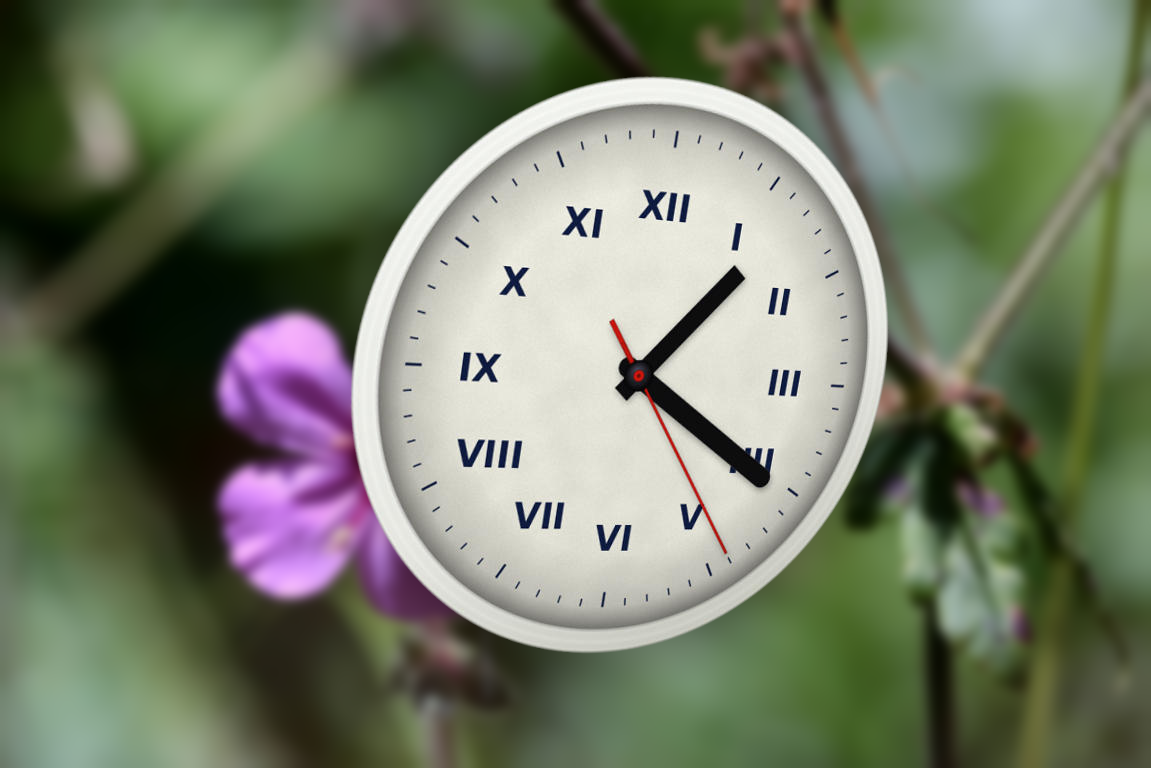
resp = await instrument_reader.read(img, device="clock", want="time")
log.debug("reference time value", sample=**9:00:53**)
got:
**1:20:24**
